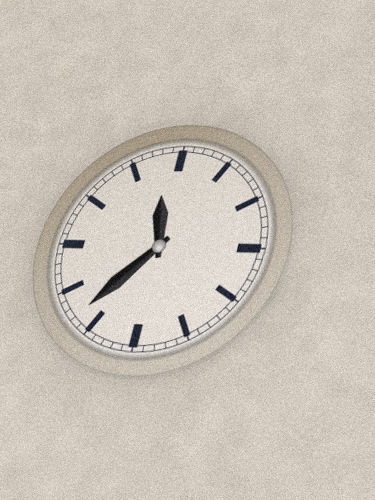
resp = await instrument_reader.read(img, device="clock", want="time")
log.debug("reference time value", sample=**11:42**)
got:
**11:37**
